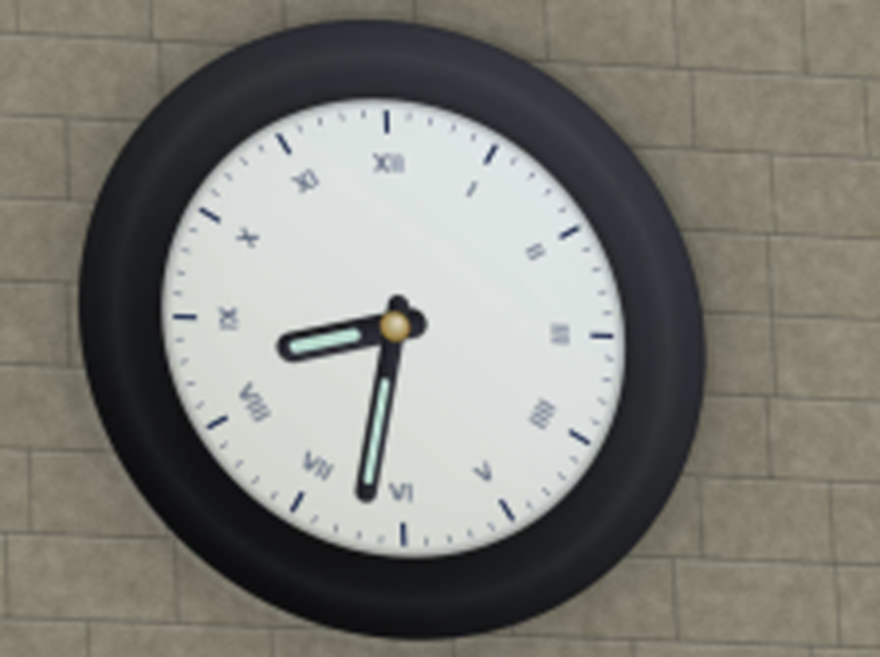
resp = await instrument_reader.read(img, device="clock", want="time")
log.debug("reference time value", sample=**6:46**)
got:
**8:32**
